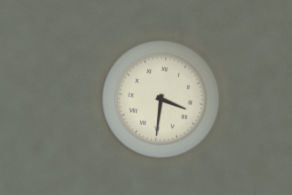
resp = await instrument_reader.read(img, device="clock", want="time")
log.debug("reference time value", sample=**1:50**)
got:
**3:30**
